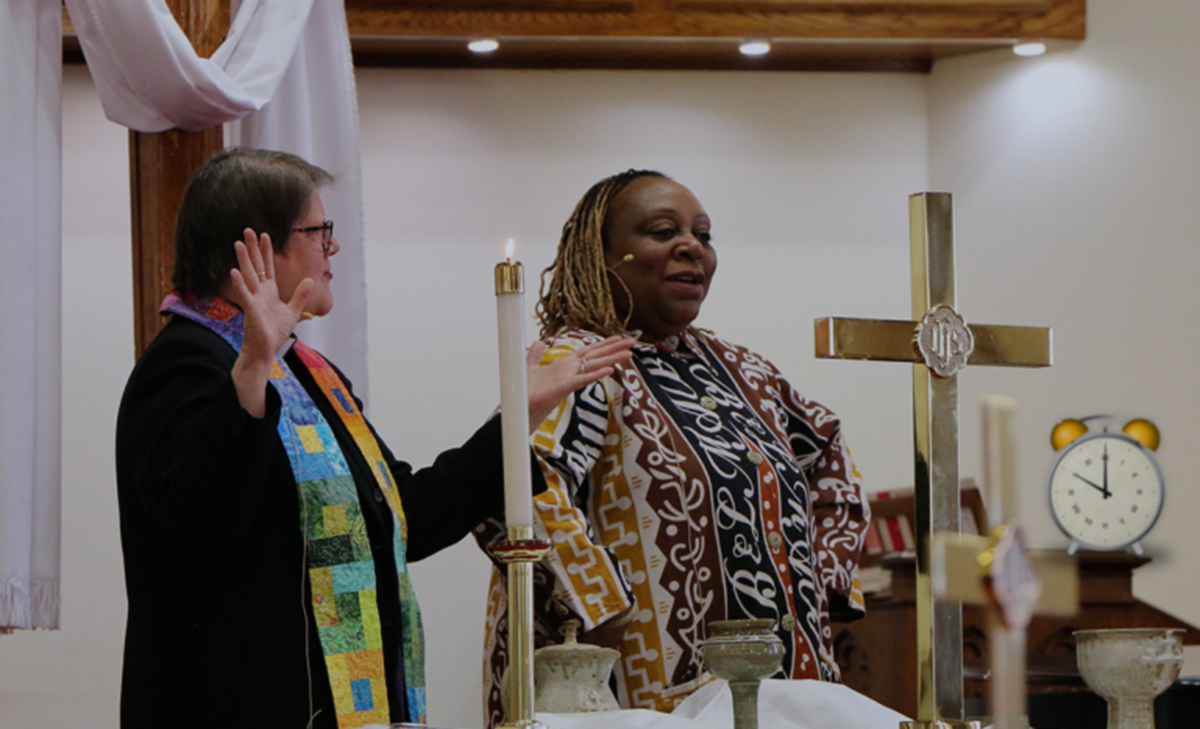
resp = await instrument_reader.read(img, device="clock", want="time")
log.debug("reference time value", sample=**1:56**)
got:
**10:00**
